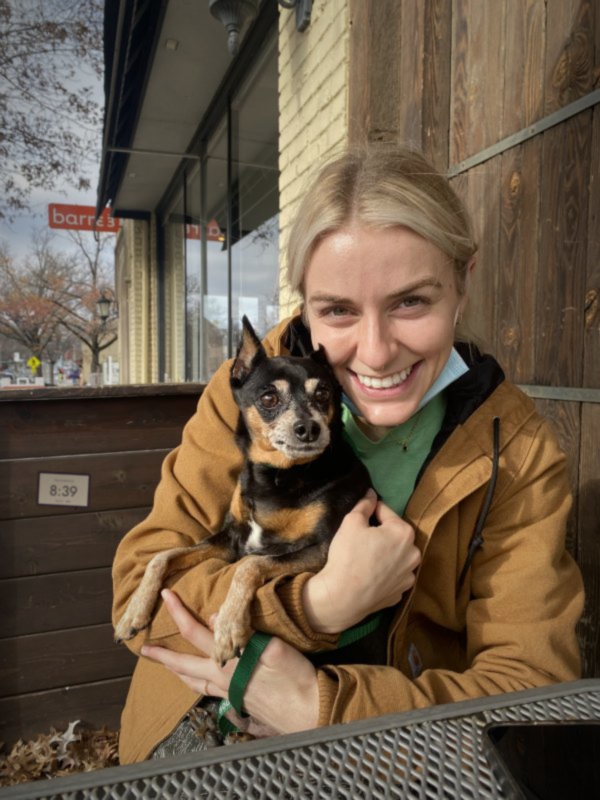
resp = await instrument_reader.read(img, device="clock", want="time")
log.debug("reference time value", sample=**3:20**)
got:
**8:39**
